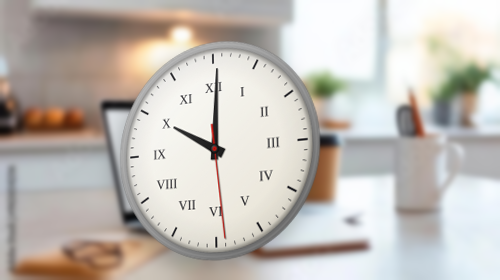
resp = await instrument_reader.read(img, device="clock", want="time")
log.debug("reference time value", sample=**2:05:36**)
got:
**10:00:29**
